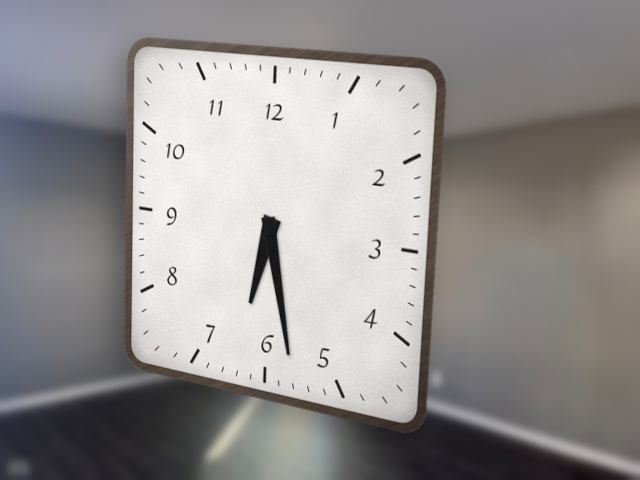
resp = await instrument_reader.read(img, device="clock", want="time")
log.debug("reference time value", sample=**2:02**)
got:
**6:28**
